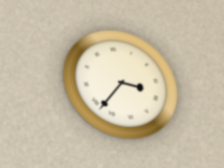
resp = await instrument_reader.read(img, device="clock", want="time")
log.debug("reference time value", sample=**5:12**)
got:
**3:38**
